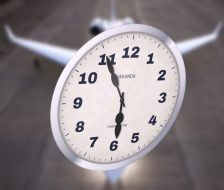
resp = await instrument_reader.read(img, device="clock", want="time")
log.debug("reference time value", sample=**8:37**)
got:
**5:55**
